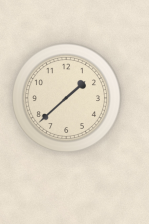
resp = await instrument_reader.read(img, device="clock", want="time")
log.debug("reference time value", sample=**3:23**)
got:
**1:38**
